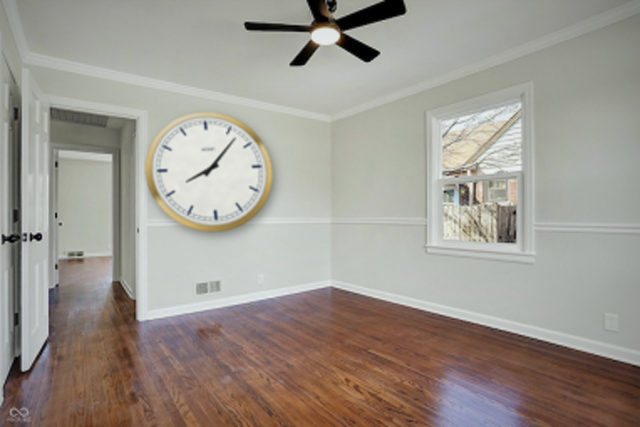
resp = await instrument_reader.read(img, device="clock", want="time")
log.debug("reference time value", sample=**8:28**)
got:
**8:07**
